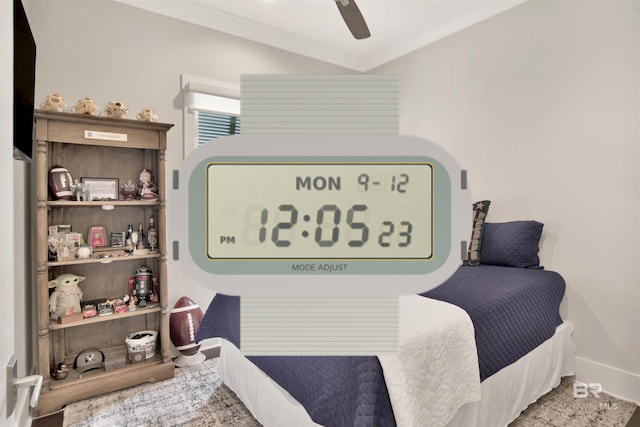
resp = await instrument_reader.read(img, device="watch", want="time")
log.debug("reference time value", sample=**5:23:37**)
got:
**12:05:23**
